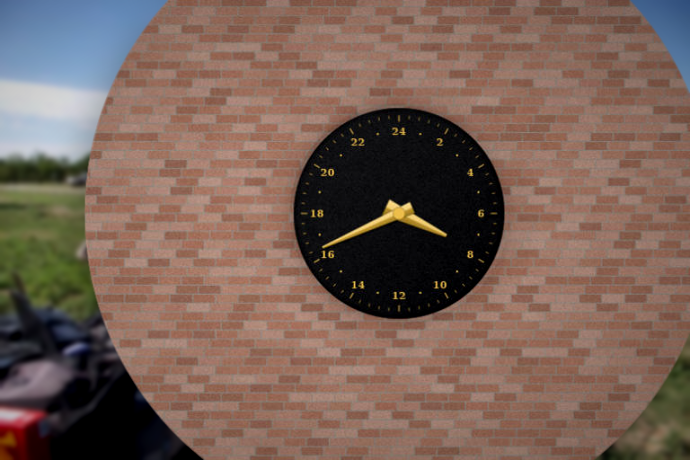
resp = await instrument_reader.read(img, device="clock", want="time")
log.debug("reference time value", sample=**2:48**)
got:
**7:41**
